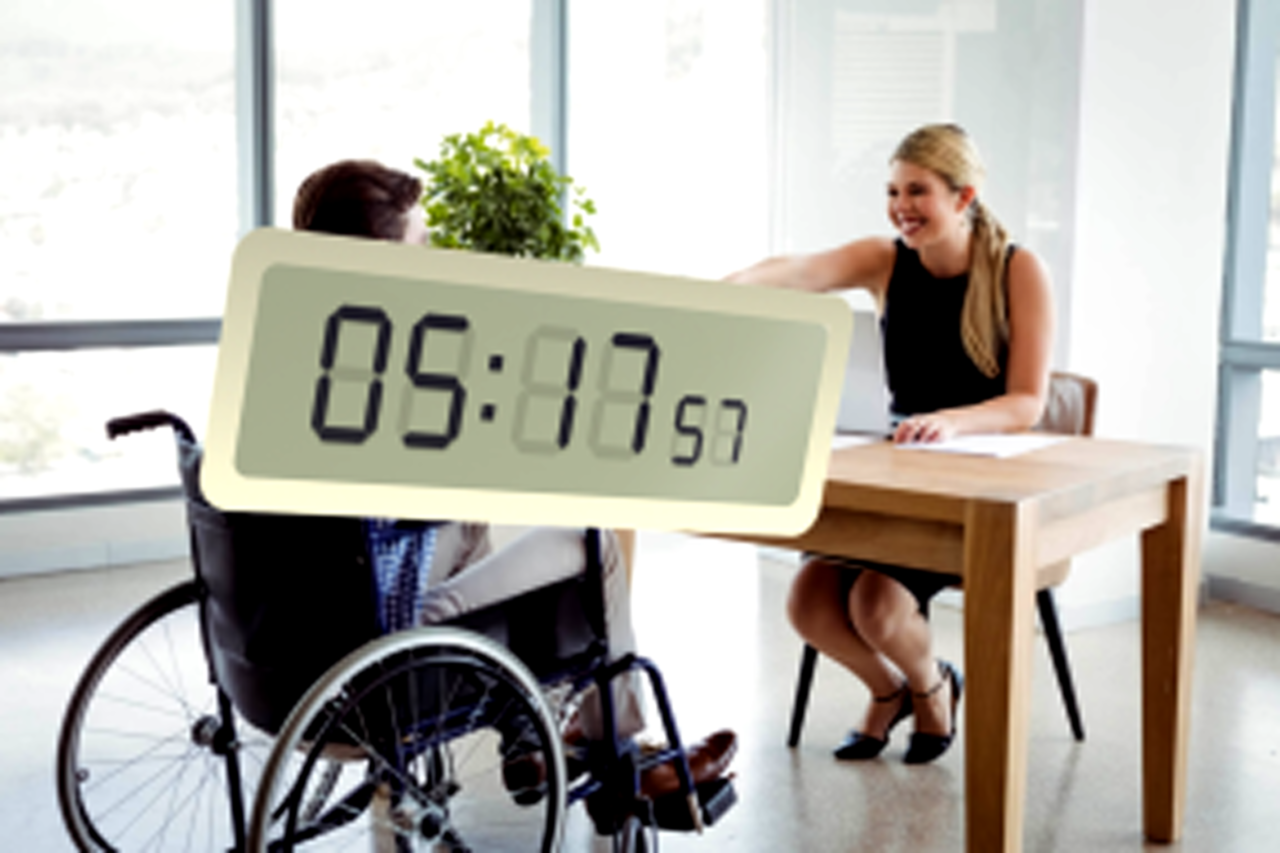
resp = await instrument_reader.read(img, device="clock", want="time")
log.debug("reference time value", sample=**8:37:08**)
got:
**5:17:57**
